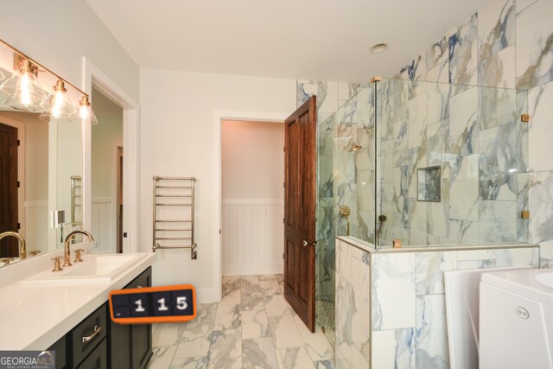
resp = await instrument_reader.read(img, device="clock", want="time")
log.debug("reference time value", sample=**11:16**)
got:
**1:15**
